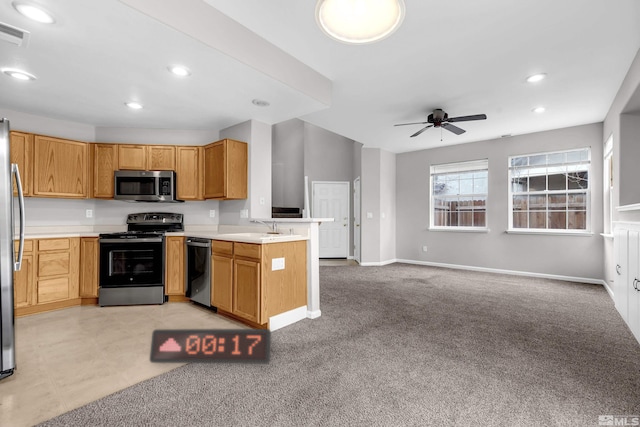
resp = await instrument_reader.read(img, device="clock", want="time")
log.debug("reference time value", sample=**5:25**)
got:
**0:17**
